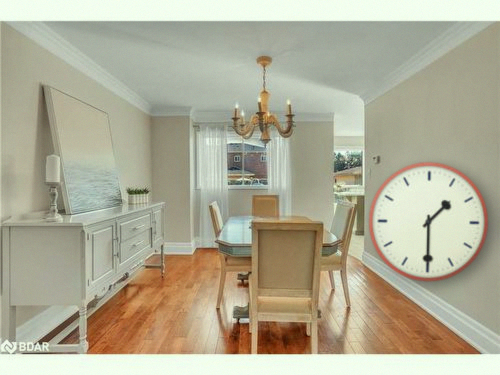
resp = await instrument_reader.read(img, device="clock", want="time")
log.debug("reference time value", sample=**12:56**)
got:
**1:30**
